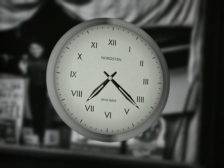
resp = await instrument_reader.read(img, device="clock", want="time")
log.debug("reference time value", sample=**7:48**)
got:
**7:22**
